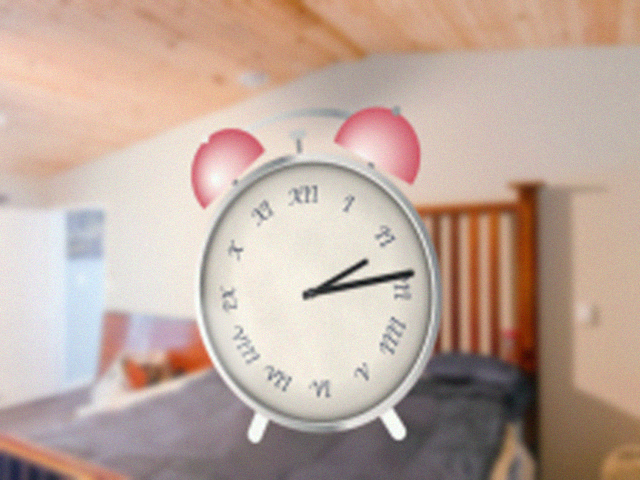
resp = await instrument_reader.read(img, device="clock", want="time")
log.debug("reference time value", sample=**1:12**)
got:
**2:14**
